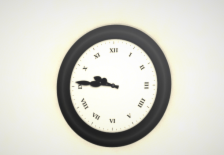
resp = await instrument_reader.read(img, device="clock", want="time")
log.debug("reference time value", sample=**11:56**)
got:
**9:46**
